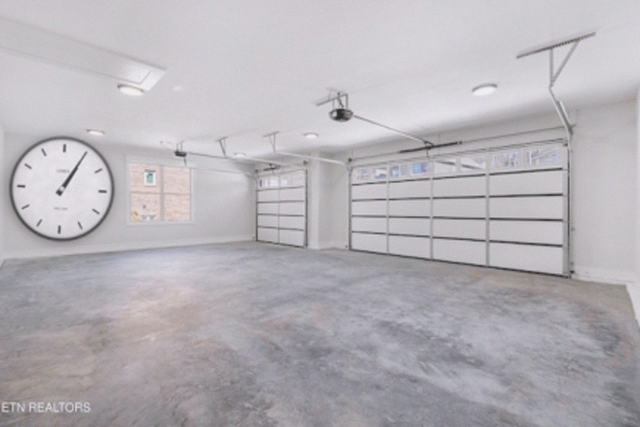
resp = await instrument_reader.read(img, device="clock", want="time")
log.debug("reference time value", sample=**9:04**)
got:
**1:05**
